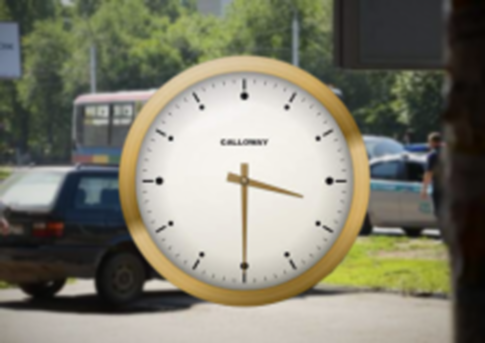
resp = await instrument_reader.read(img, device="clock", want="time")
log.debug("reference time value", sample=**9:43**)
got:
**3:30**
